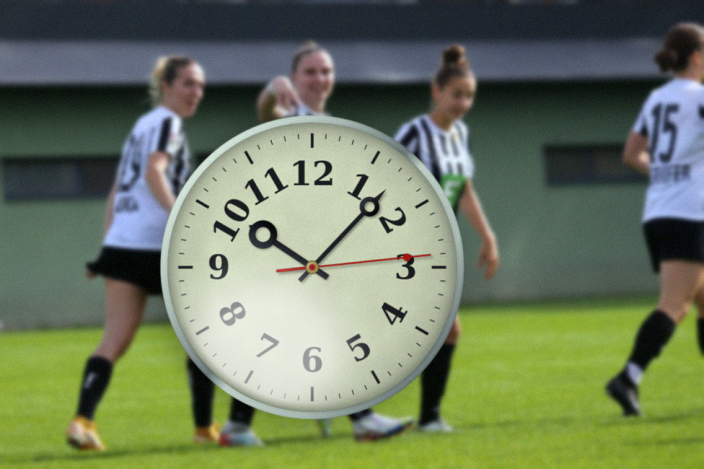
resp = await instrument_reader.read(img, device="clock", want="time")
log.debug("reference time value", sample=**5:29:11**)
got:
**10:07:14**
